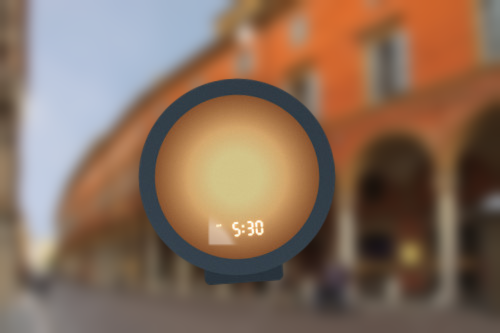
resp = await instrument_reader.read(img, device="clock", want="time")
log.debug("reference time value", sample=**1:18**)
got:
**5:30**
